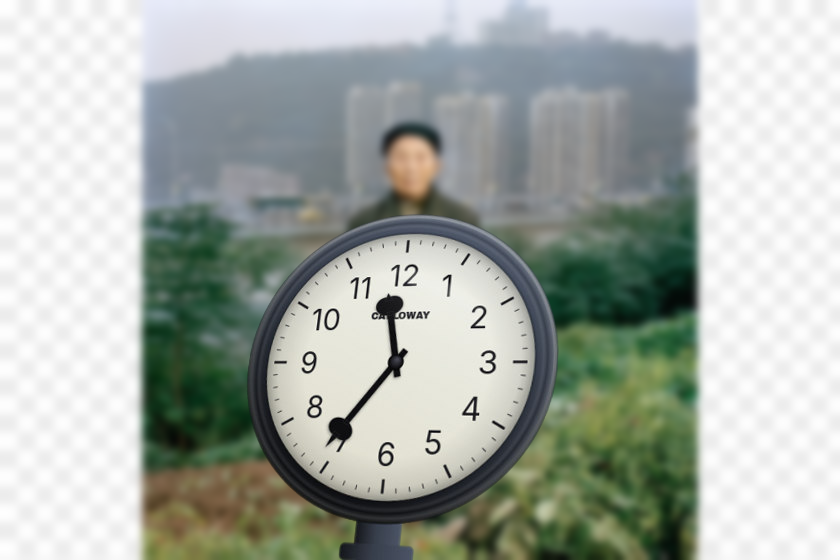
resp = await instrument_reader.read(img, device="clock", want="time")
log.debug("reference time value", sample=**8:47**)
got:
**11:36**
